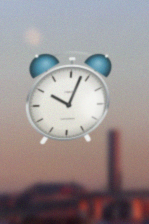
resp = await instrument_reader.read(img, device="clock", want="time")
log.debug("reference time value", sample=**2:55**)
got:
**10:03**
